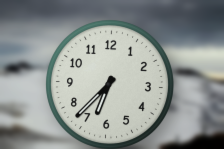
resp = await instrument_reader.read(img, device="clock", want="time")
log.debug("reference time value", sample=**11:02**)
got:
**6:37**
